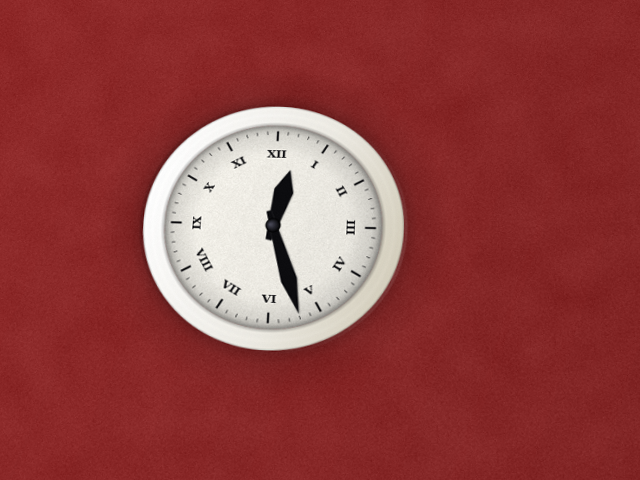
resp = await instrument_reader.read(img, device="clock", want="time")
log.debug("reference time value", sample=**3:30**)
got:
**12:27**
